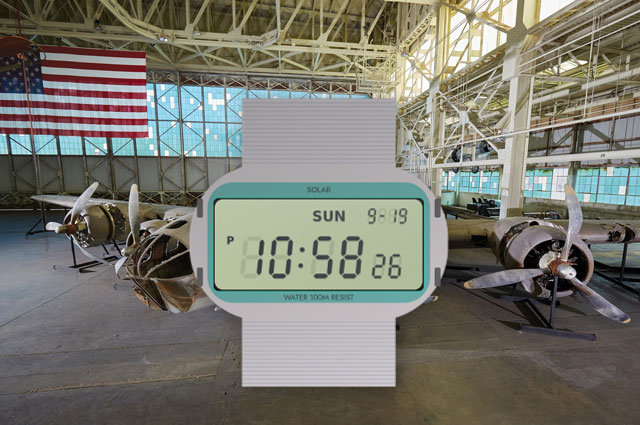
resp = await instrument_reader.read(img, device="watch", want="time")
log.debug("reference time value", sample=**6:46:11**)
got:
**10:58:26**
